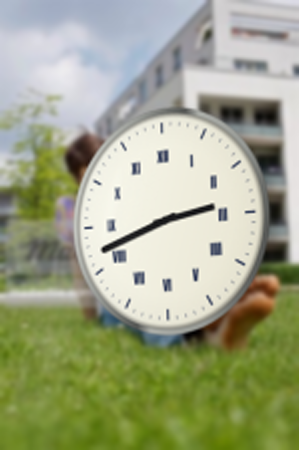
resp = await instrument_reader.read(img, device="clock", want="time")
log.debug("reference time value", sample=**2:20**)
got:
**2:42**
